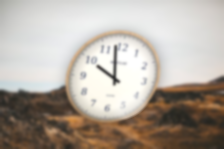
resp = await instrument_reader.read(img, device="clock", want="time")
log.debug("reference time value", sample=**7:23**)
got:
**9:58**
